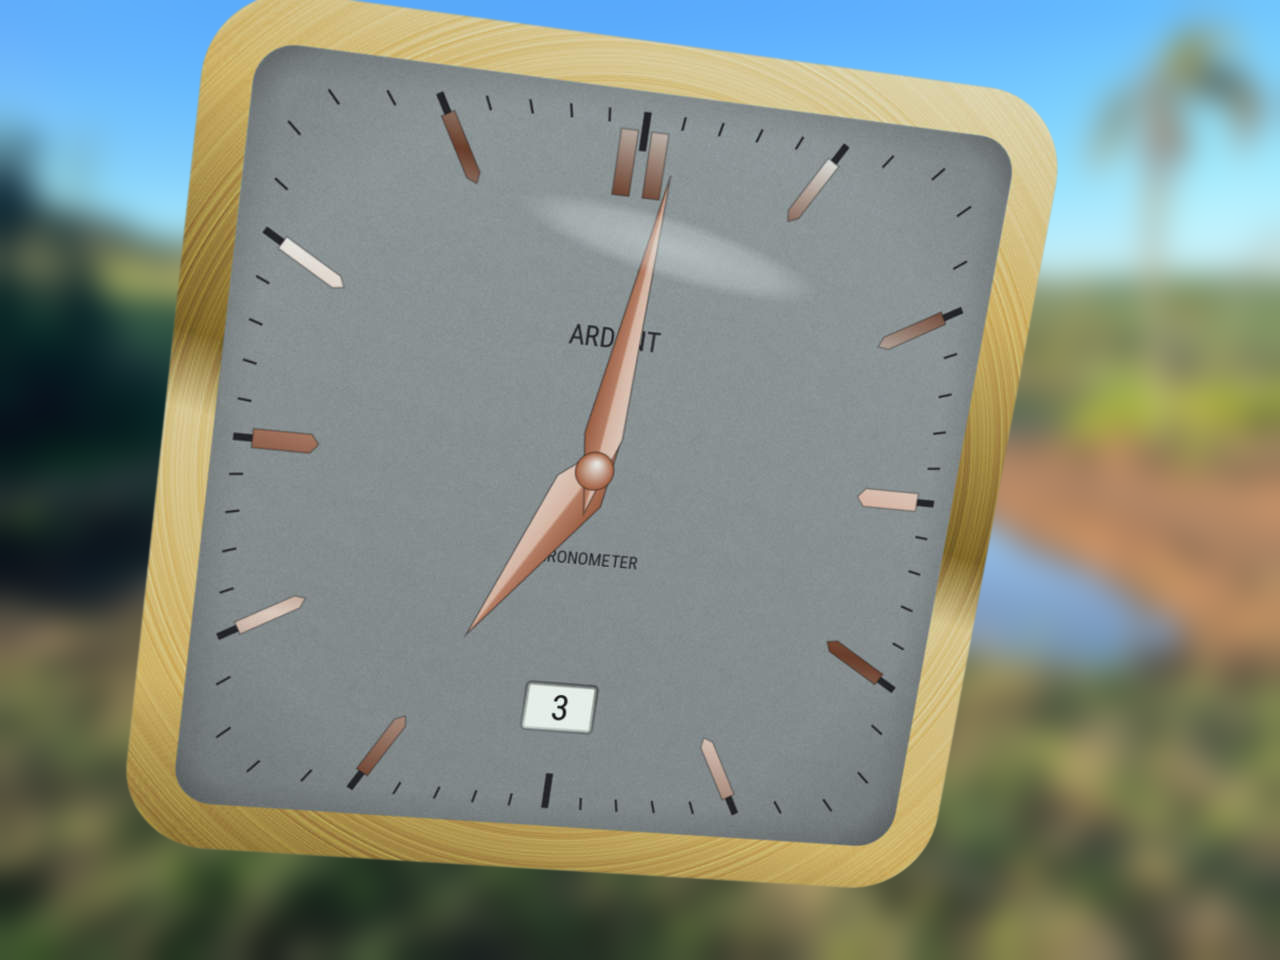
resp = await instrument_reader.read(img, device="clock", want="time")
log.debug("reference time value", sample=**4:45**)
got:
**7:01**
